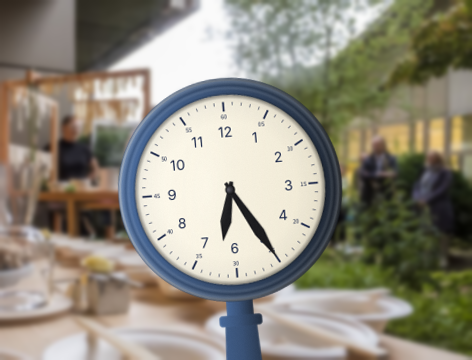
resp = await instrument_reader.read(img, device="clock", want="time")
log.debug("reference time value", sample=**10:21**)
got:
**6:25**
